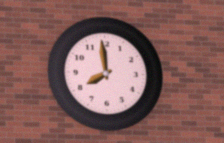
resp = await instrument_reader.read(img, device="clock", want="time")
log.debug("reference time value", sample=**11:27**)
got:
**7:59**
